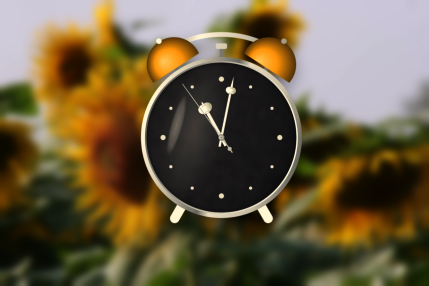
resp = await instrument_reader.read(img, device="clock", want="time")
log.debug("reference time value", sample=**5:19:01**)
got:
**11:01:54**
